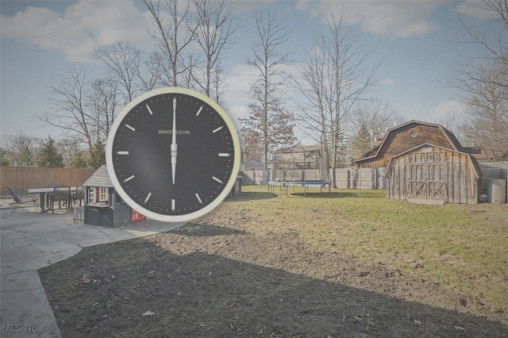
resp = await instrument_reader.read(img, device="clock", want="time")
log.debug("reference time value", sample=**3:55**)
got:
**6:00**
